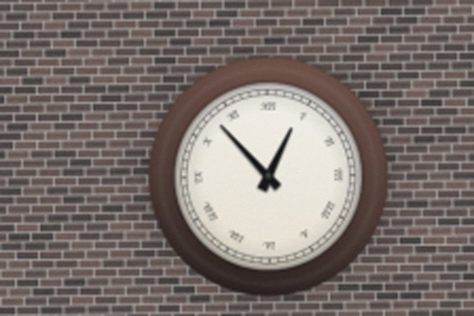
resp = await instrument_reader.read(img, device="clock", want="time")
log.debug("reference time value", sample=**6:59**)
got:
**12:53**
